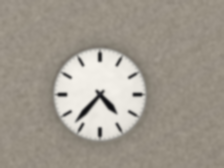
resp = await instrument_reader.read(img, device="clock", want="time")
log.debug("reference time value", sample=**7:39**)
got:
**4:37**
